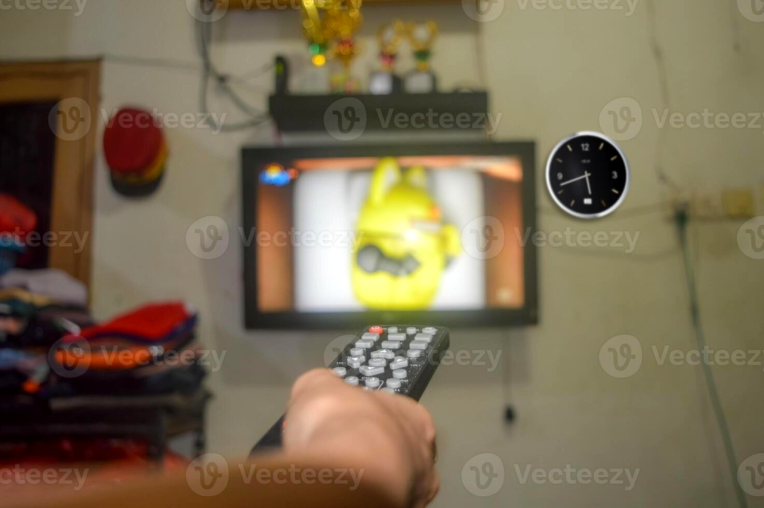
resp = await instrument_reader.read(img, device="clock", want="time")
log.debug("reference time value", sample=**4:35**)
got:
**5:42**
